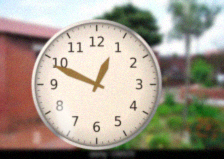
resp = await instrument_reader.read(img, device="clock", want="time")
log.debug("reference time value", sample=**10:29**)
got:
**12:49**
